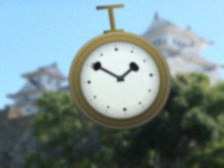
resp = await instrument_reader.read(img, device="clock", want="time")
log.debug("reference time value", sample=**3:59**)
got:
**1:51**
